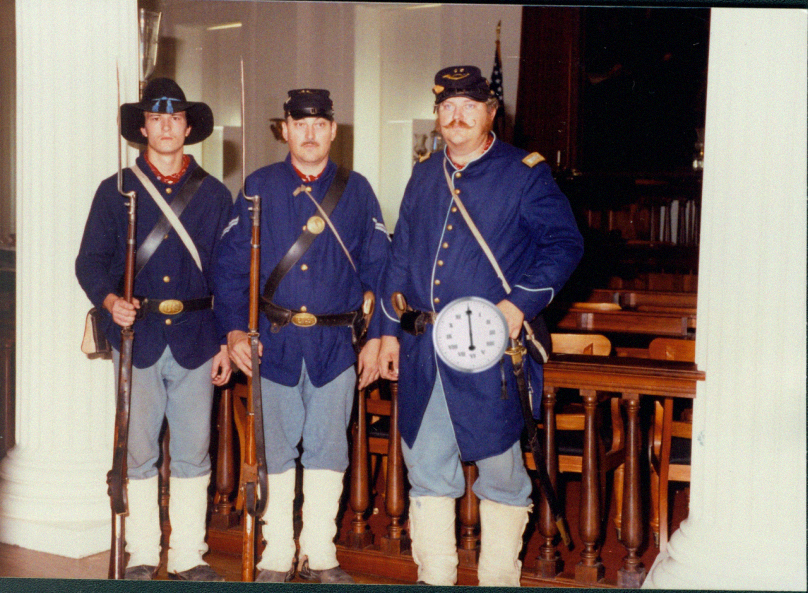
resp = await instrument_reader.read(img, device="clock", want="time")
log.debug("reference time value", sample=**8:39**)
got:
**6:00**
